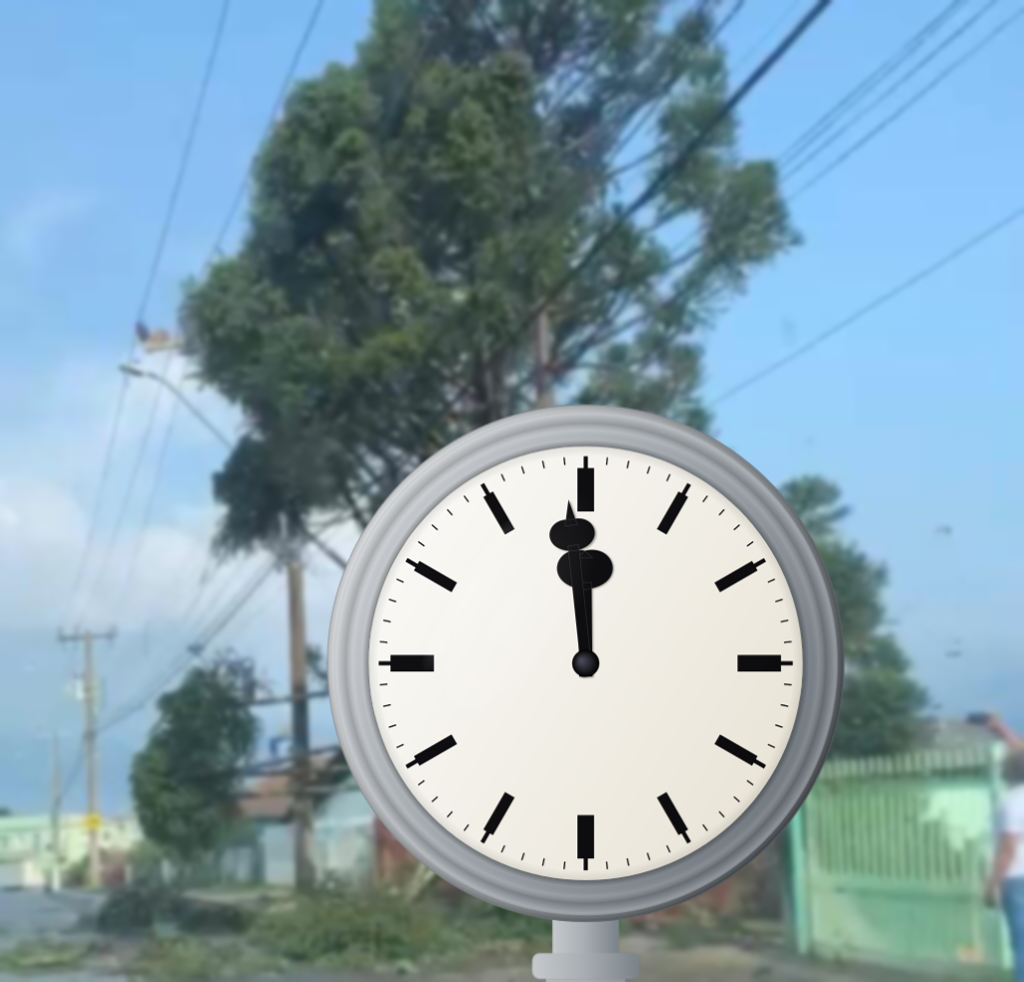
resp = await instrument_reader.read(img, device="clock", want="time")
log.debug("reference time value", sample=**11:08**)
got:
**11:59**
